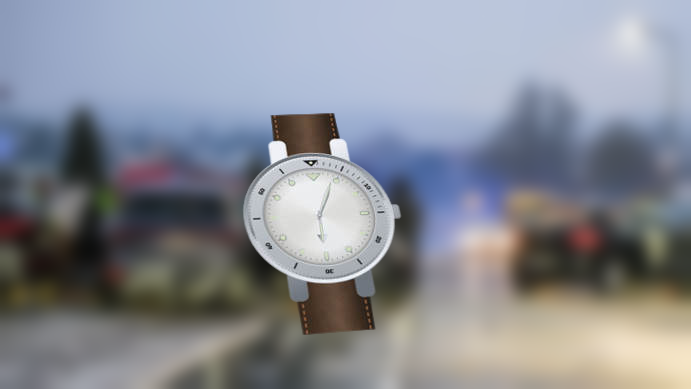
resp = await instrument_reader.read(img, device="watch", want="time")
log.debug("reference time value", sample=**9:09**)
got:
**6:04**
